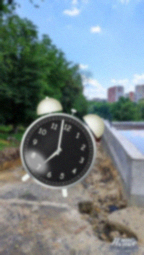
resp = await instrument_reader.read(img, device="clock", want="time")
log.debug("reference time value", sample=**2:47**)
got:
**6:58**
